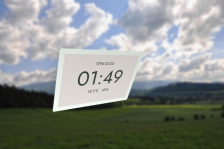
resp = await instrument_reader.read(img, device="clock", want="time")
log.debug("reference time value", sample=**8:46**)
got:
**1:49**
